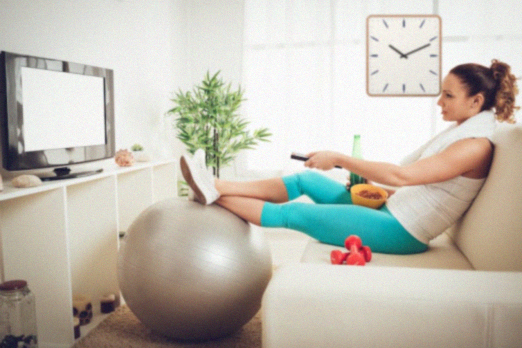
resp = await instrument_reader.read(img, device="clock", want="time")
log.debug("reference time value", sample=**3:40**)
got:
**10:11**
